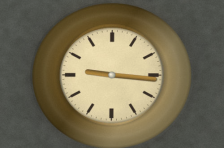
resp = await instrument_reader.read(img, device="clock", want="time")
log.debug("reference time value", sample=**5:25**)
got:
**9:16**
